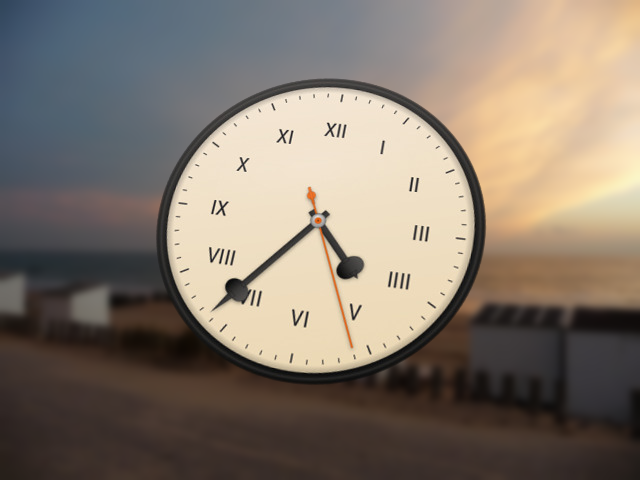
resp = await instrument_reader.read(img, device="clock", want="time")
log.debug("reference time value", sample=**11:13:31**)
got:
**4:36:26**
